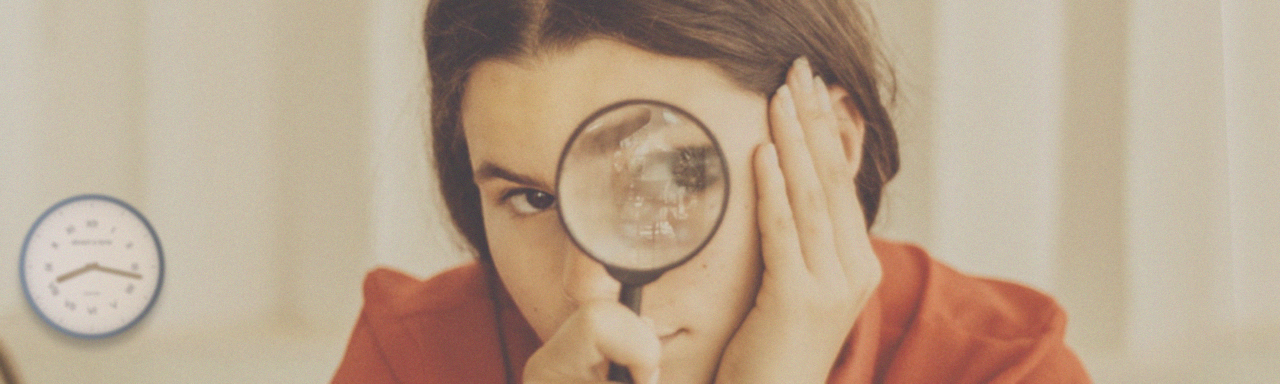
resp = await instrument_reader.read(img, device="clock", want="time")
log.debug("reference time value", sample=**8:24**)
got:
**8:17**
